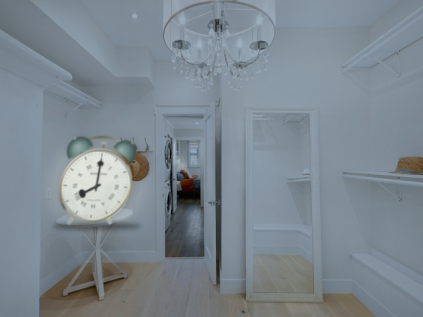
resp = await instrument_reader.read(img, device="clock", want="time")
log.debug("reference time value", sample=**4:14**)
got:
**8:00**
